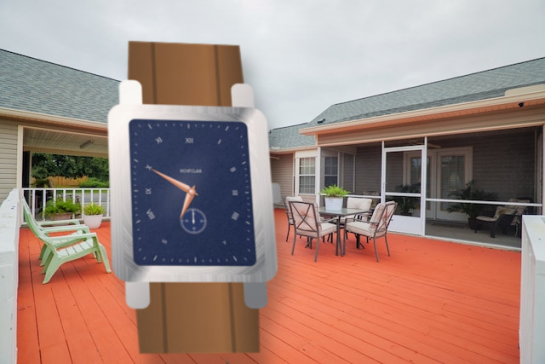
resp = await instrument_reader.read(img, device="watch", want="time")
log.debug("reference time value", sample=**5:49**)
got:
**6:50**
